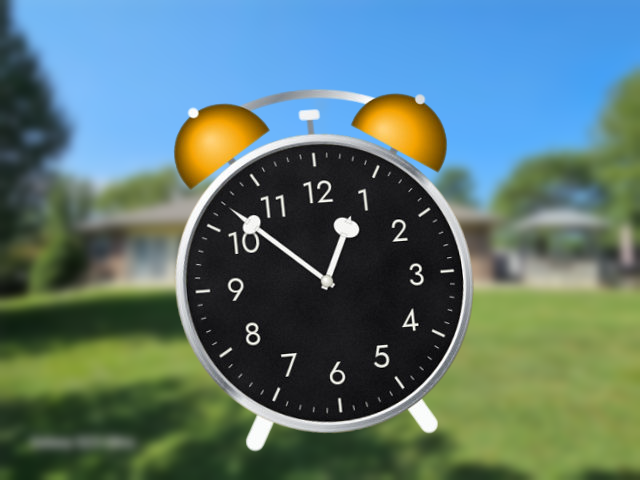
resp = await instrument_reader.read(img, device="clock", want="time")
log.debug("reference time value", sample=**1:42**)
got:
**12:52**
